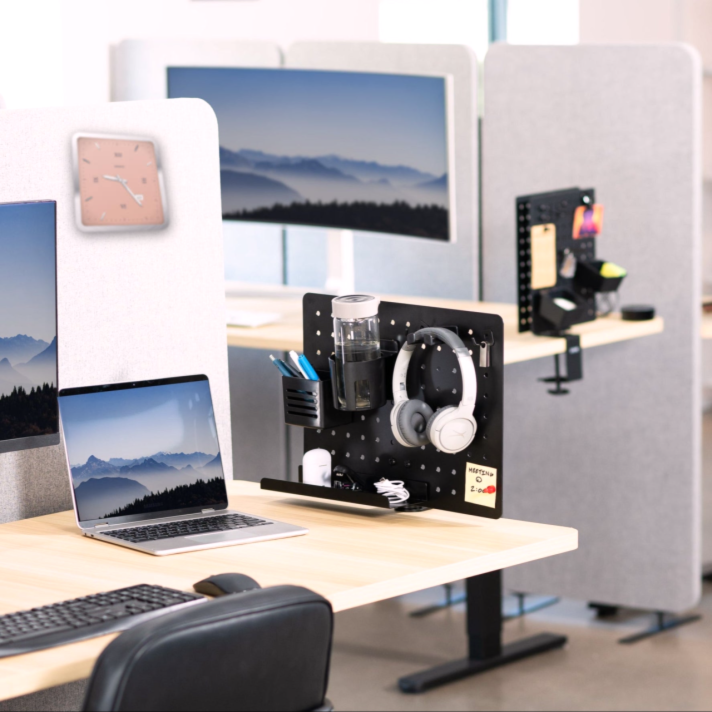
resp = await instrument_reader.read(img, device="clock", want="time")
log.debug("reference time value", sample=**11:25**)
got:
**9:24**
